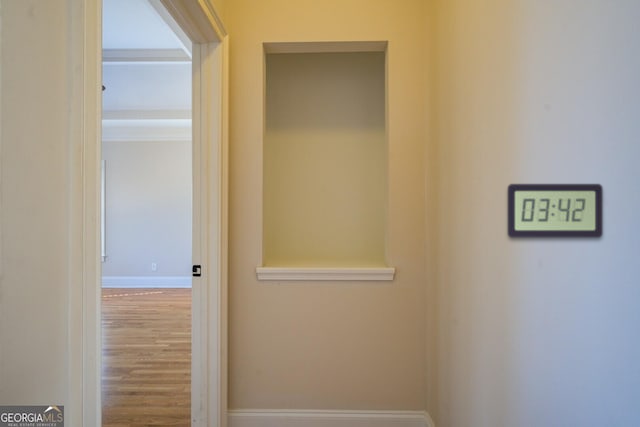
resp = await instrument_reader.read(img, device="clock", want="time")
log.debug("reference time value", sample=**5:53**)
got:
**3:42**
